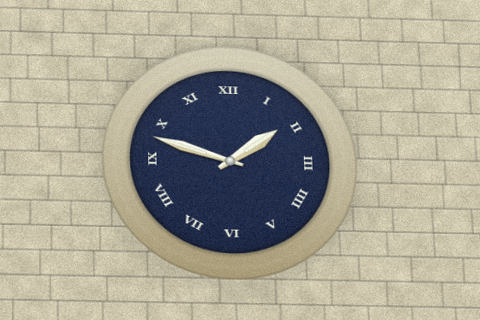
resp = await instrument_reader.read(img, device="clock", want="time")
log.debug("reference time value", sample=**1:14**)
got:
**1:48**
